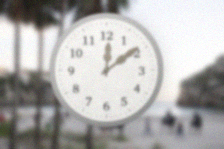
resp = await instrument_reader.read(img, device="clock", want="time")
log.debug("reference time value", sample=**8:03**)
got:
**12:09**
